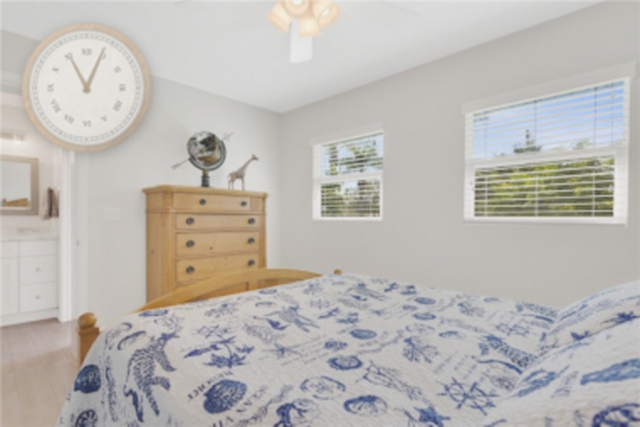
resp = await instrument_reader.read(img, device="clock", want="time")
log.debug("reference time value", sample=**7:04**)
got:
**11:04**
